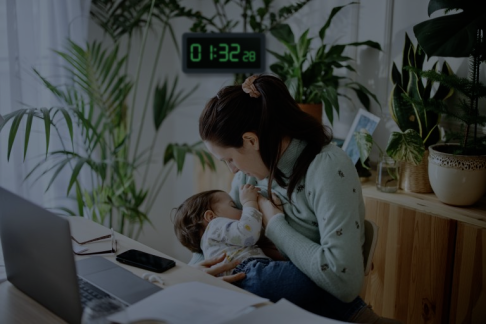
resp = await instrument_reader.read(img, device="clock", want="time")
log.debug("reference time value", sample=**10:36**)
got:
**1:32**
